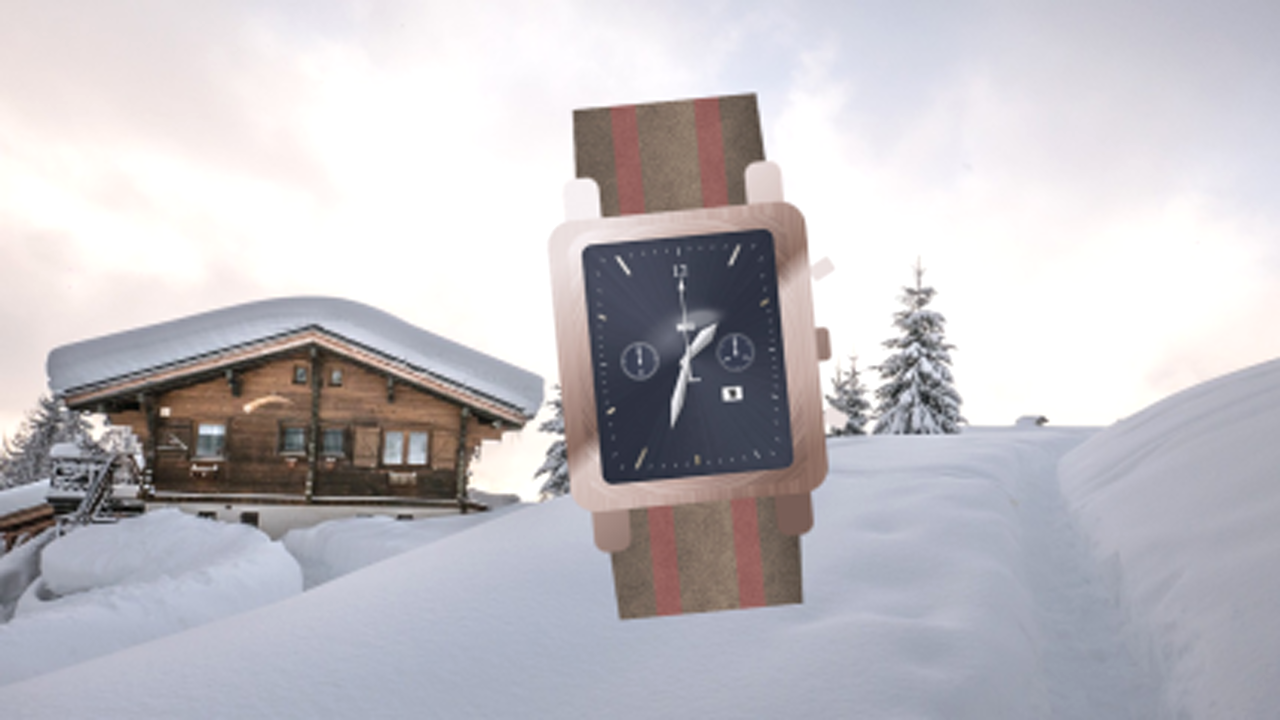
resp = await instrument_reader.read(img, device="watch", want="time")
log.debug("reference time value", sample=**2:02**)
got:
**1:33**
